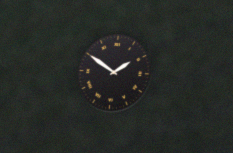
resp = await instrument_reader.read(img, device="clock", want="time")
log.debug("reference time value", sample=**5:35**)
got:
**1:50**
